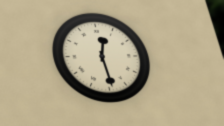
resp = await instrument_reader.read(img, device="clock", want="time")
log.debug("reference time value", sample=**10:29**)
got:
**12:29**
